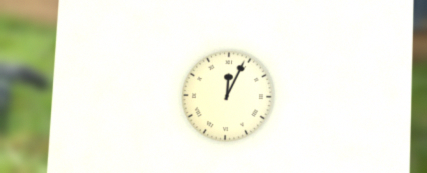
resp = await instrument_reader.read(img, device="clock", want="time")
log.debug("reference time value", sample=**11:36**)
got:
**12:04**
